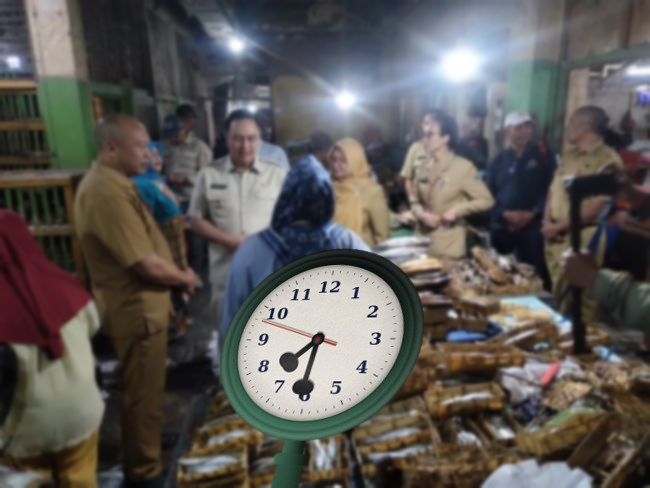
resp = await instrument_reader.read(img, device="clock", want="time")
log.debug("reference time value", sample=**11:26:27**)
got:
**7:30:48**
